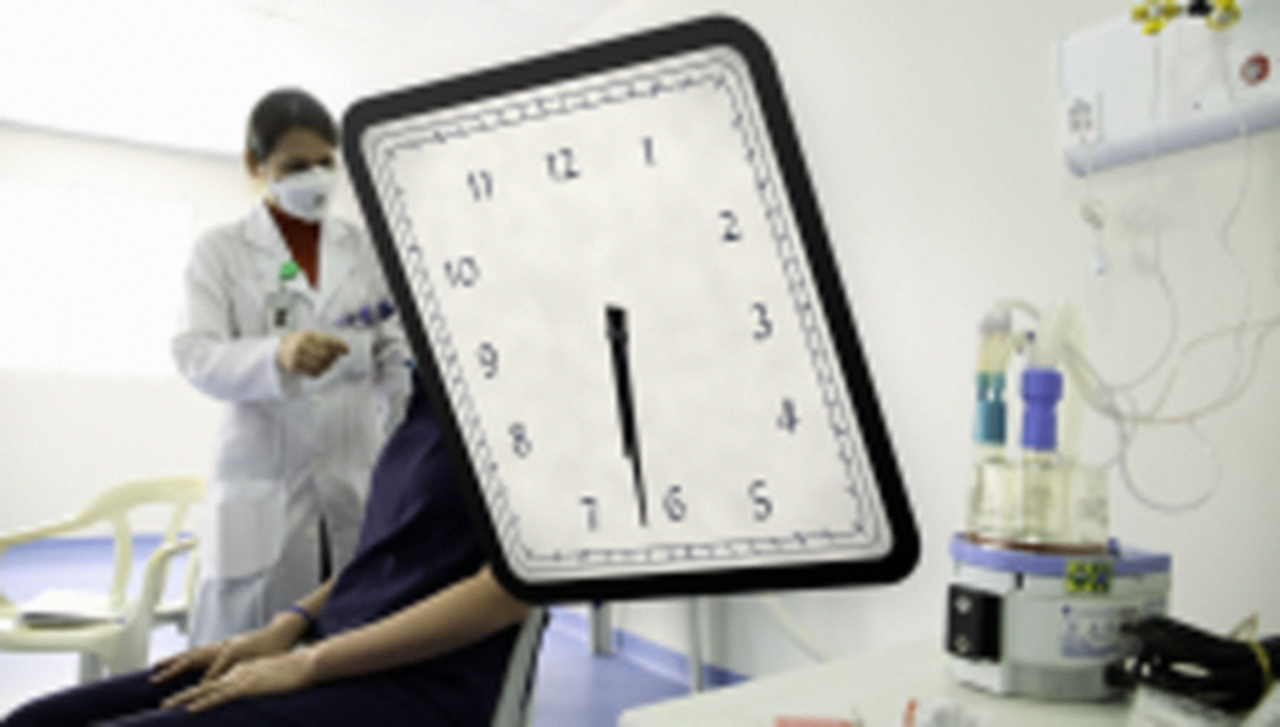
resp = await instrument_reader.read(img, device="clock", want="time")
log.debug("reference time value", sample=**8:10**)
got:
**6:32**
